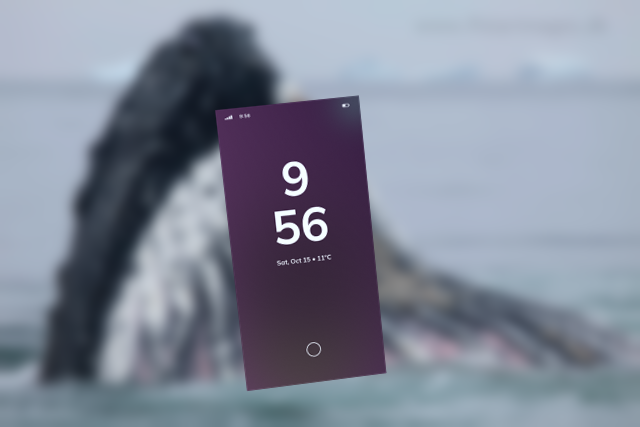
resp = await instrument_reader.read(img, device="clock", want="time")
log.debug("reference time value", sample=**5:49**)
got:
**9:56**
